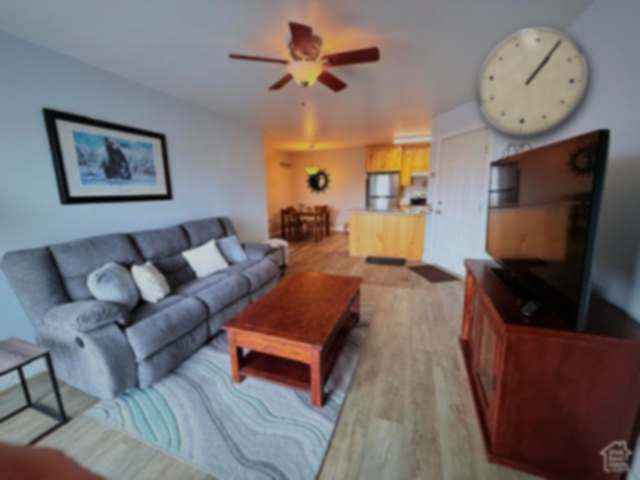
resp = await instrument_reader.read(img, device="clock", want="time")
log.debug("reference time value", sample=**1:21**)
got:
**1:05**
